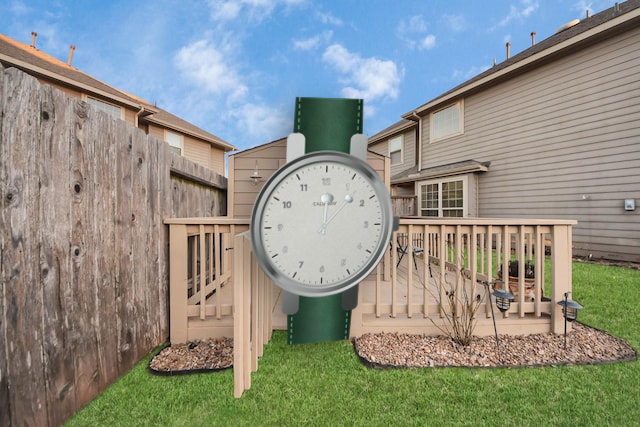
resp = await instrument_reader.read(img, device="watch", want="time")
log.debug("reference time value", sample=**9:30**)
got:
**12:07**
